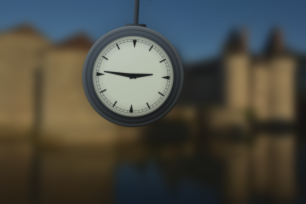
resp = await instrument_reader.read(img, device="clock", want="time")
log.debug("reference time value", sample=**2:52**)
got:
**2:46**
